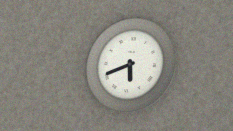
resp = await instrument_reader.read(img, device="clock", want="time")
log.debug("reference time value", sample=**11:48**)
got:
**5:41**
